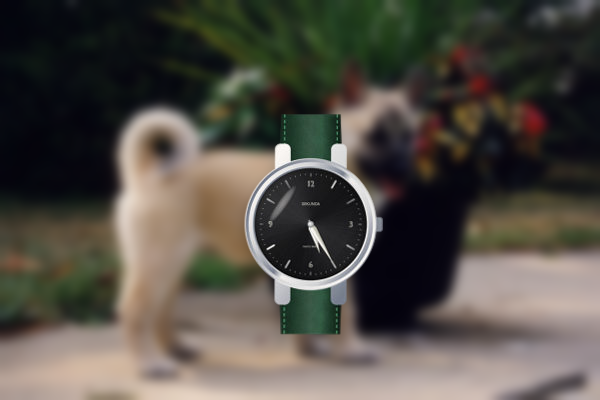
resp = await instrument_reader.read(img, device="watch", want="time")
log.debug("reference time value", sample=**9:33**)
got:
**5:25**
